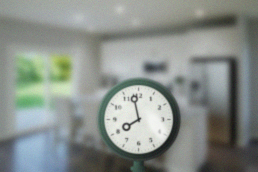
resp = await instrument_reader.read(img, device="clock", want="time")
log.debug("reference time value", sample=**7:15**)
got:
**7:58**
